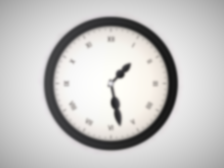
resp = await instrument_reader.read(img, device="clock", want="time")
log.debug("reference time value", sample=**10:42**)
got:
**1:28**
